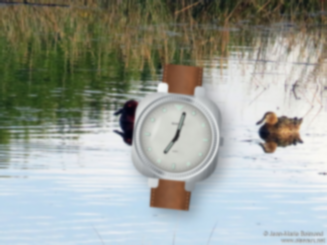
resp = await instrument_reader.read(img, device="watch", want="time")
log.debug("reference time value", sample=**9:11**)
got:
**7:02**
